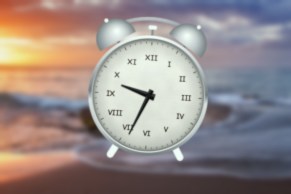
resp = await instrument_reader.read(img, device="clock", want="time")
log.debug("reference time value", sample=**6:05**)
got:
**9:34**
